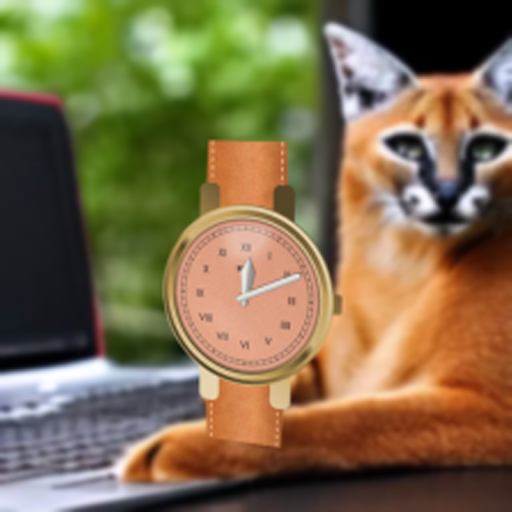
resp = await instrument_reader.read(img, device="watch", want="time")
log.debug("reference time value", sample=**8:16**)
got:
**12:11**
